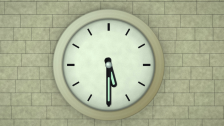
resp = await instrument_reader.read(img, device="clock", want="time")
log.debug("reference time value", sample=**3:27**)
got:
**5:30**
